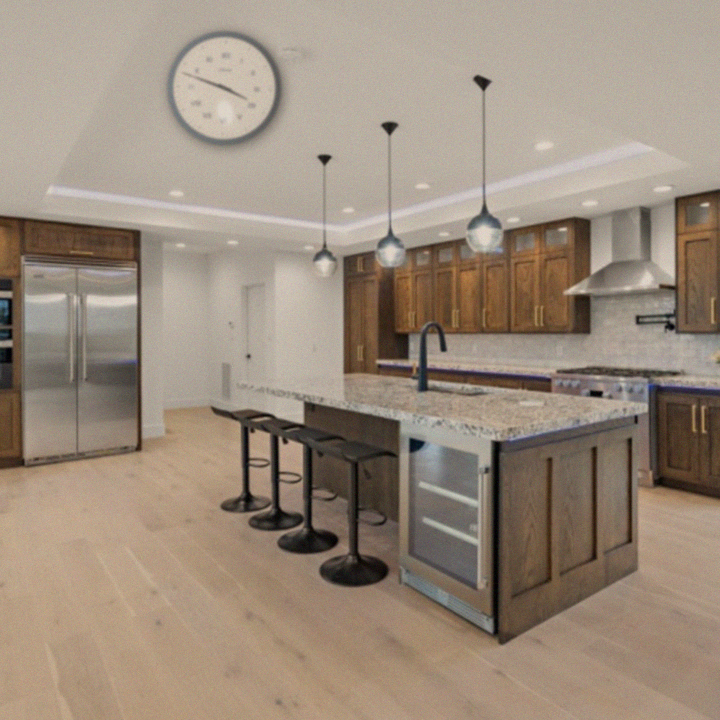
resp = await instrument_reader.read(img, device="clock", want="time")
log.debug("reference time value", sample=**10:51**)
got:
**3:48**
